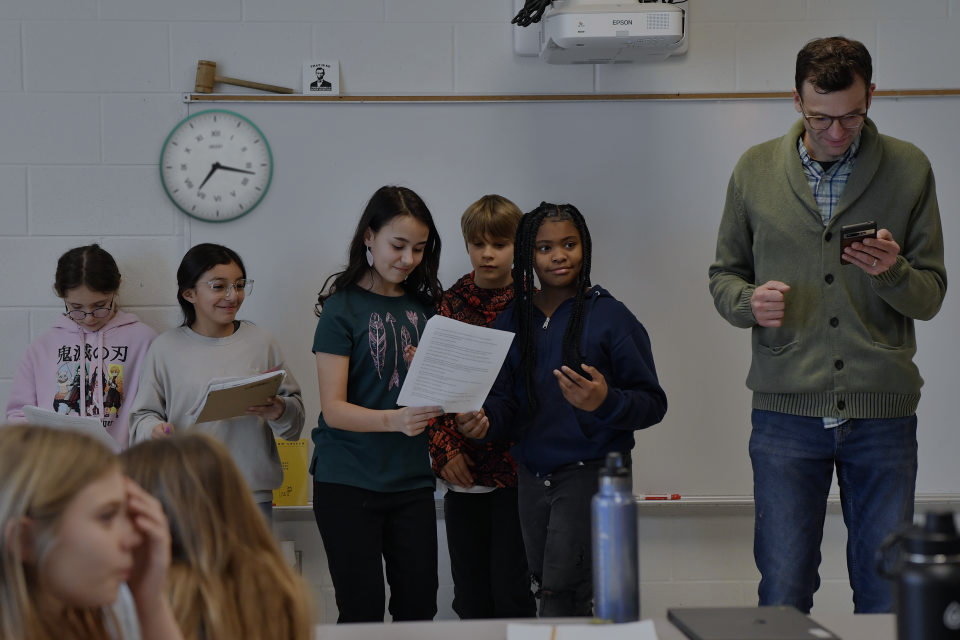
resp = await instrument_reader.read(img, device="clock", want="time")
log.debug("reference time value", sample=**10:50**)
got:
**7:17**
